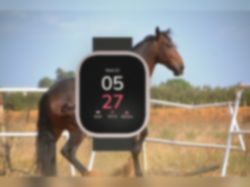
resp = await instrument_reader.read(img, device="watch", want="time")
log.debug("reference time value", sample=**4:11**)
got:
**5:27**
